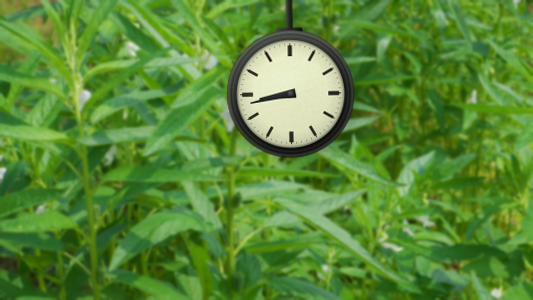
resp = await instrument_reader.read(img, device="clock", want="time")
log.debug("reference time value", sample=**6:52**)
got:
**8:43**
